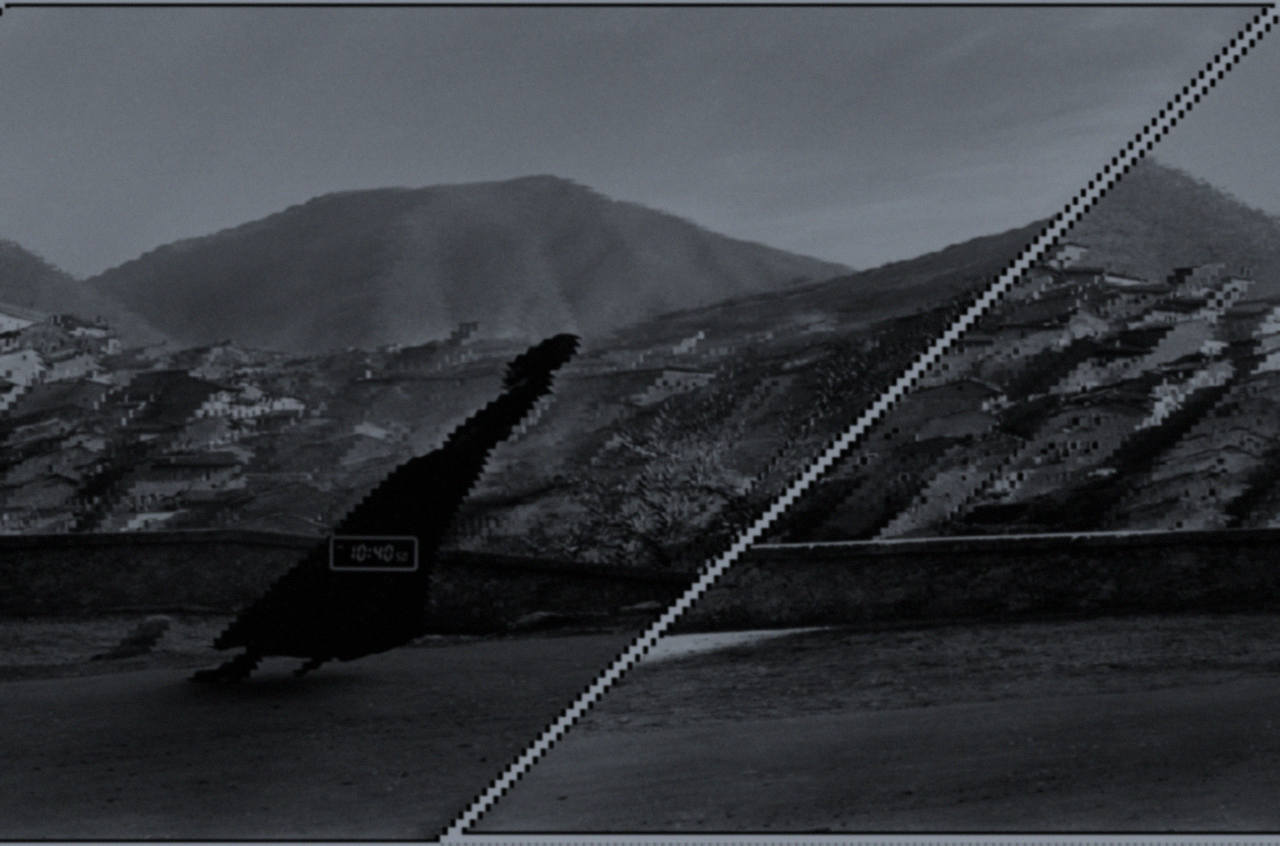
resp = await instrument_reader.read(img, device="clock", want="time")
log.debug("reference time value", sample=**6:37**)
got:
**10:40**
